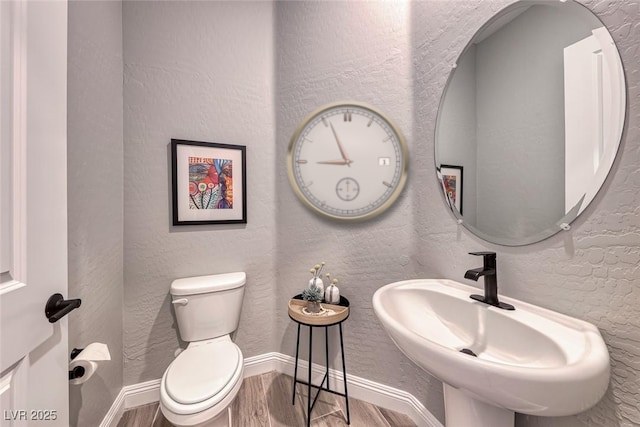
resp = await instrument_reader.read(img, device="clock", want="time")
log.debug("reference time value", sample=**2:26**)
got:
**8:56**
